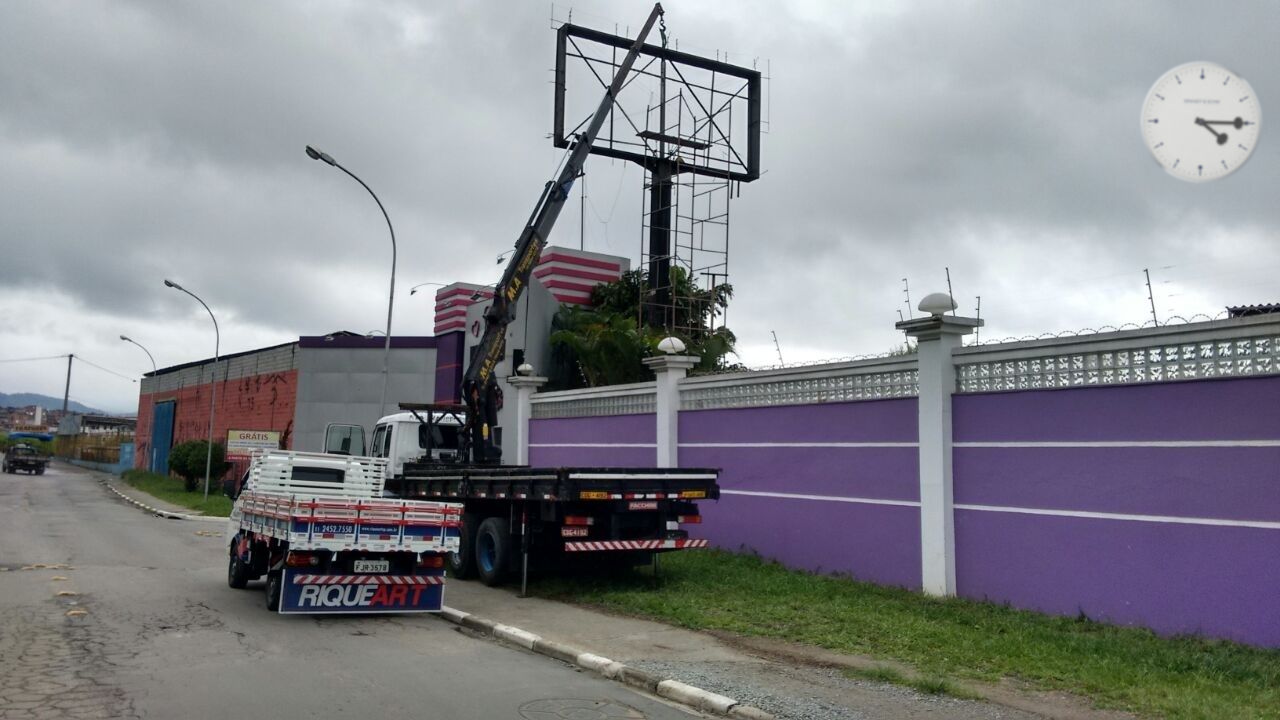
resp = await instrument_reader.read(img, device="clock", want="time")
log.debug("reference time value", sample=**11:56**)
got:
**4:15**
